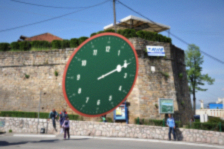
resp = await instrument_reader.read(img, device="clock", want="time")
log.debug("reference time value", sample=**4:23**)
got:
**2:11**
